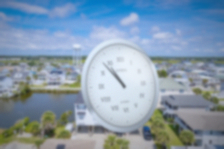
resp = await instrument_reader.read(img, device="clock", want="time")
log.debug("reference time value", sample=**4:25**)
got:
**10:53**
